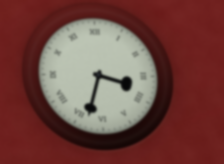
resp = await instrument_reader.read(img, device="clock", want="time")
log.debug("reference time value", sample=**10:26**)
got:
**3:33**
